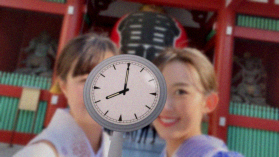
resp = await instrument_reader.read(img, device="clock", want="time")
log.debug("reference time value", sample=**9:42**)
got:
**8:00**
